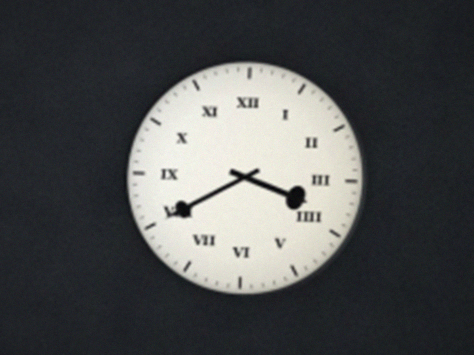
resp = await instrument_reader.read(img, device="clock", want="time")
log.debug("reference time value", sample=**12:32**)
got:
**3:40**
